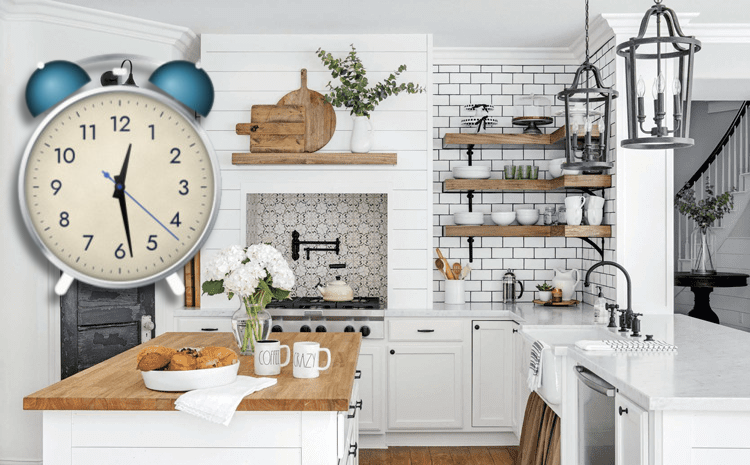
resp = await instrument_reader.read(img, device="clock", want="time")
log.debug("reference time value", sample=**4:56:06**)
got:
**12:28:22**
